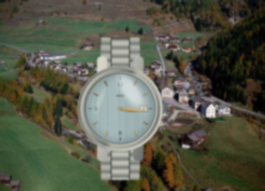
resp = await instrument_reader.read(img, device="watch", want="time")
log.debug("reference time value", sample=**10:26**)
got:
**3:16**
